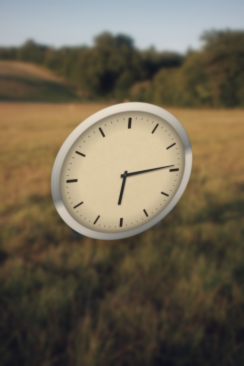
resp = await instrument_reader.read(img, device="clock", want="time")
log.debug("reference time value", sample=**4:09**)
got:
**6:14**
